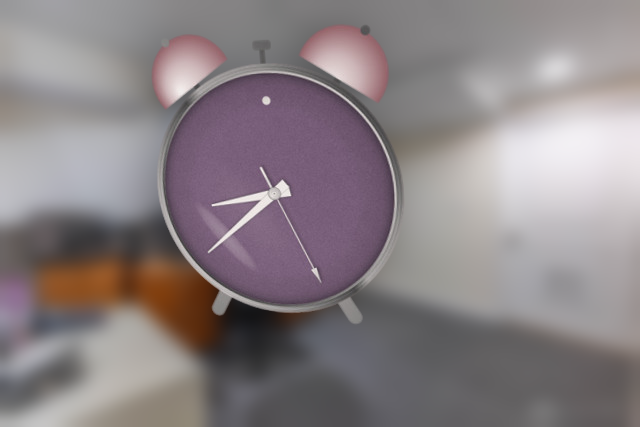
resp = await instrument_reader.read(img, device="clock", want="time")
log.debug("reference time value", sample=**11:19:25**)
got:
**8:38:26**
